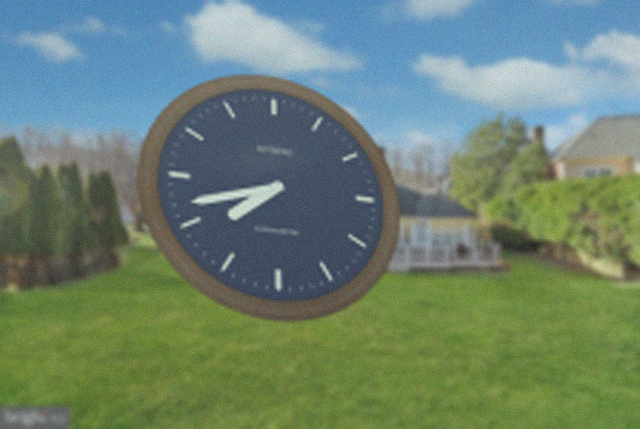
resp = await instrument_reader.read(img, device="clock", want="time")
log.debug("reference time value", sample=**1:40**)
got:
**7:42**
